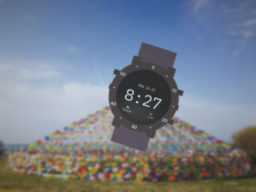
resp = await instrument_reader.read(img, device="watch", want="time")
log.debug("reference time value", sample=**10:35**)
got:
**8:27**
